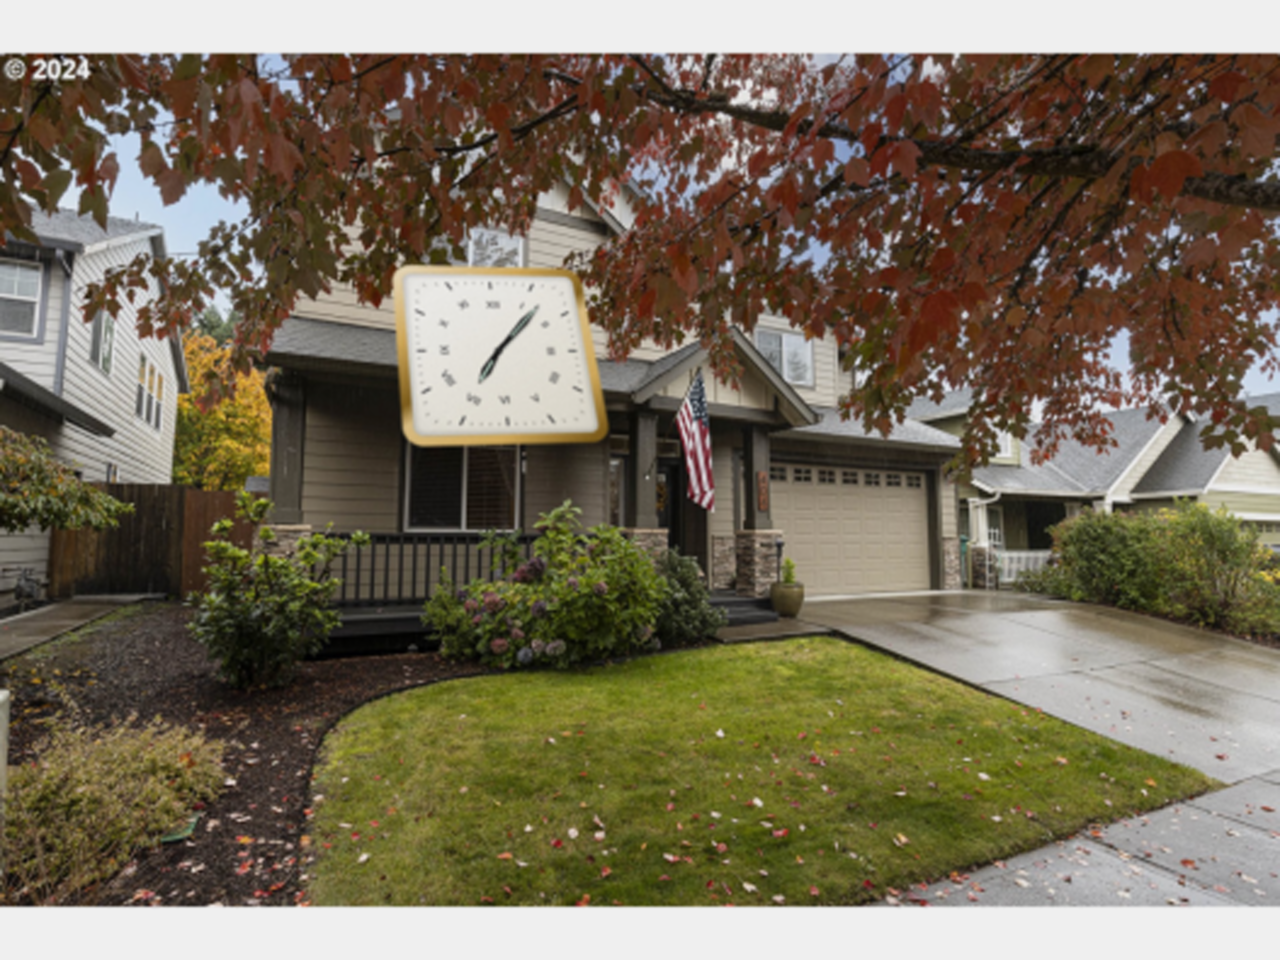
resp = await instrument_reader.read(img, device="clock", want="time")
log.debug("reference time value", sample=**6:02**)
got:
**7:07**
